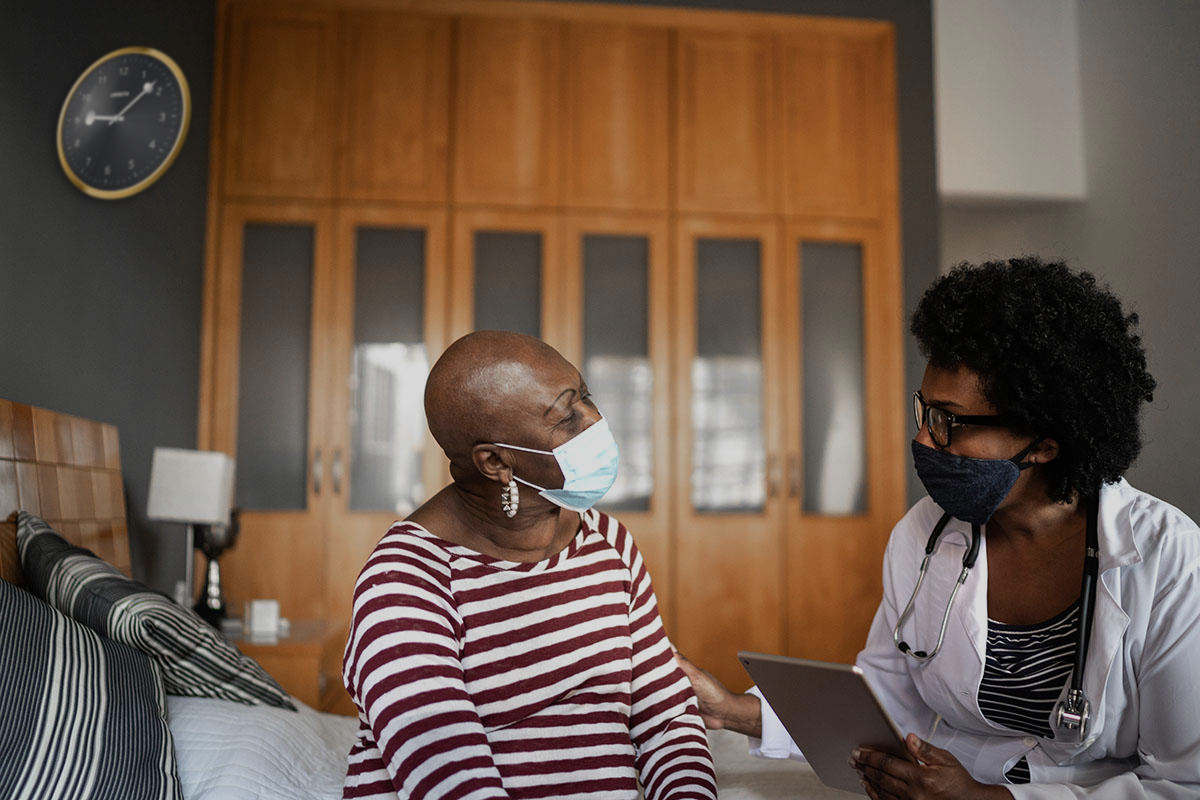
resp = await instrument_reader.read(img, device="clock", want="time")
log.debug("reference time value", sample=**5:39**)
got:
**9:08**
